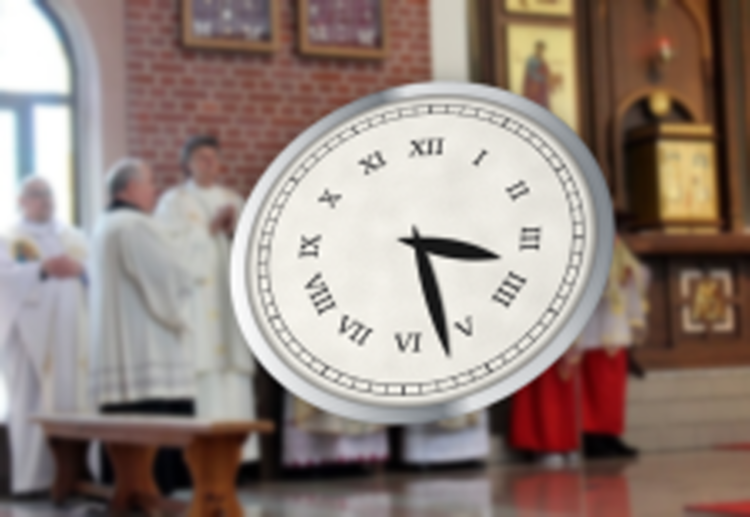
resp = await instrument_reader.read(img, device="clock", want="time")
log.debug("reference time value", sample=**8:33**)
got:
**3:27**
